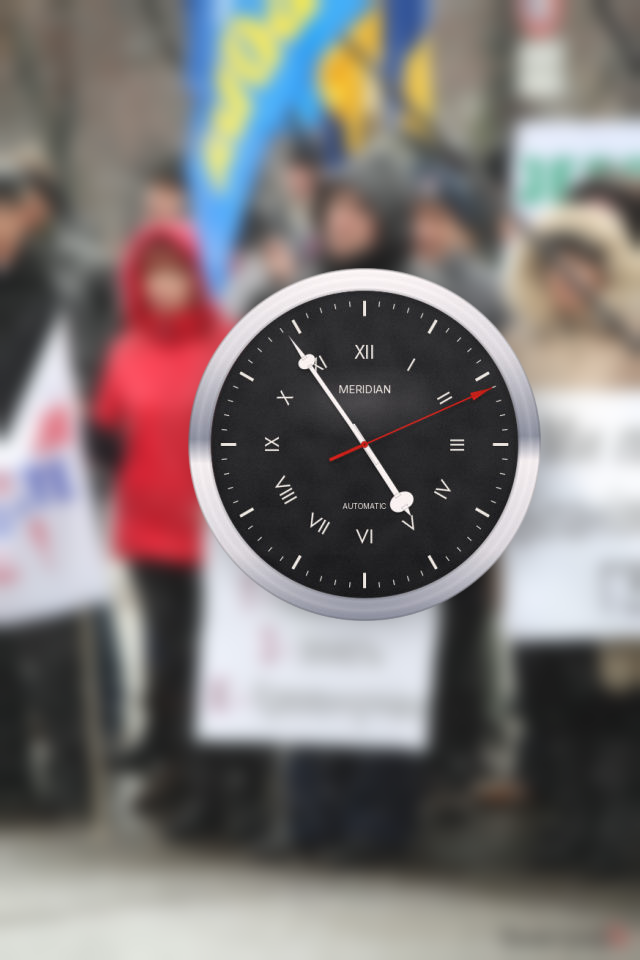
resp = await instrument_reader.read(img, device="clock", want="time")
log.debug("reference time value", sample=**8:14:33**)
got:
**4:54:11**
